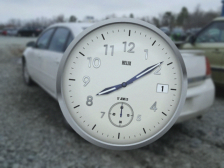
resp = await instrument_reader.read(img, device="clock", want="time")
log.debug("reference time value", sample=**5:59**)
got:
**8:09**
